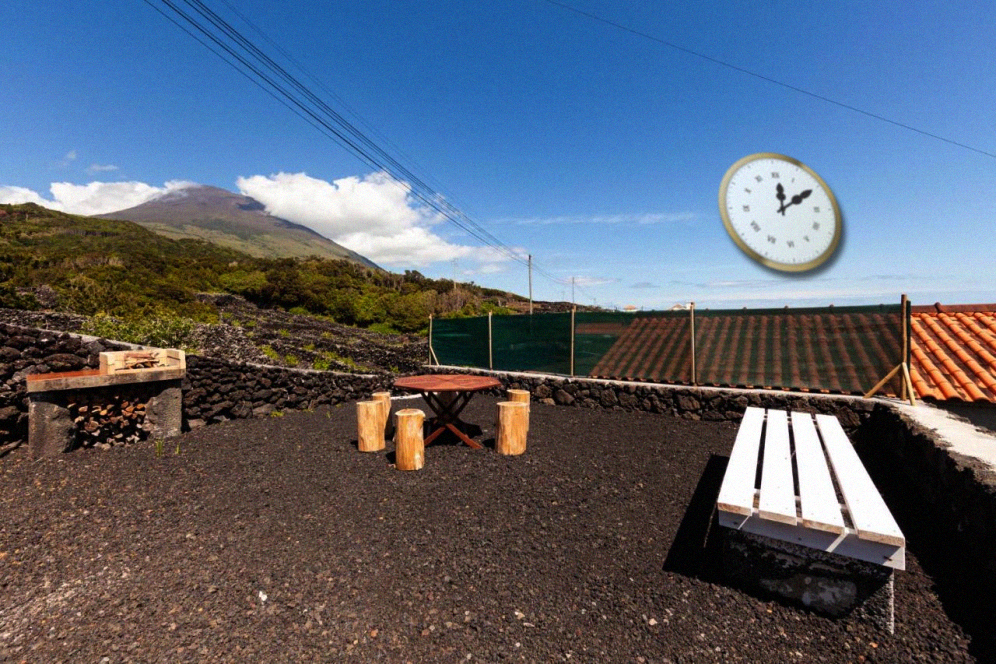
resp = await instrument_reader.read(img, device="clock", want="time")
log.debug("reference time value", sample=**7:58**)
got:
**12:10**
